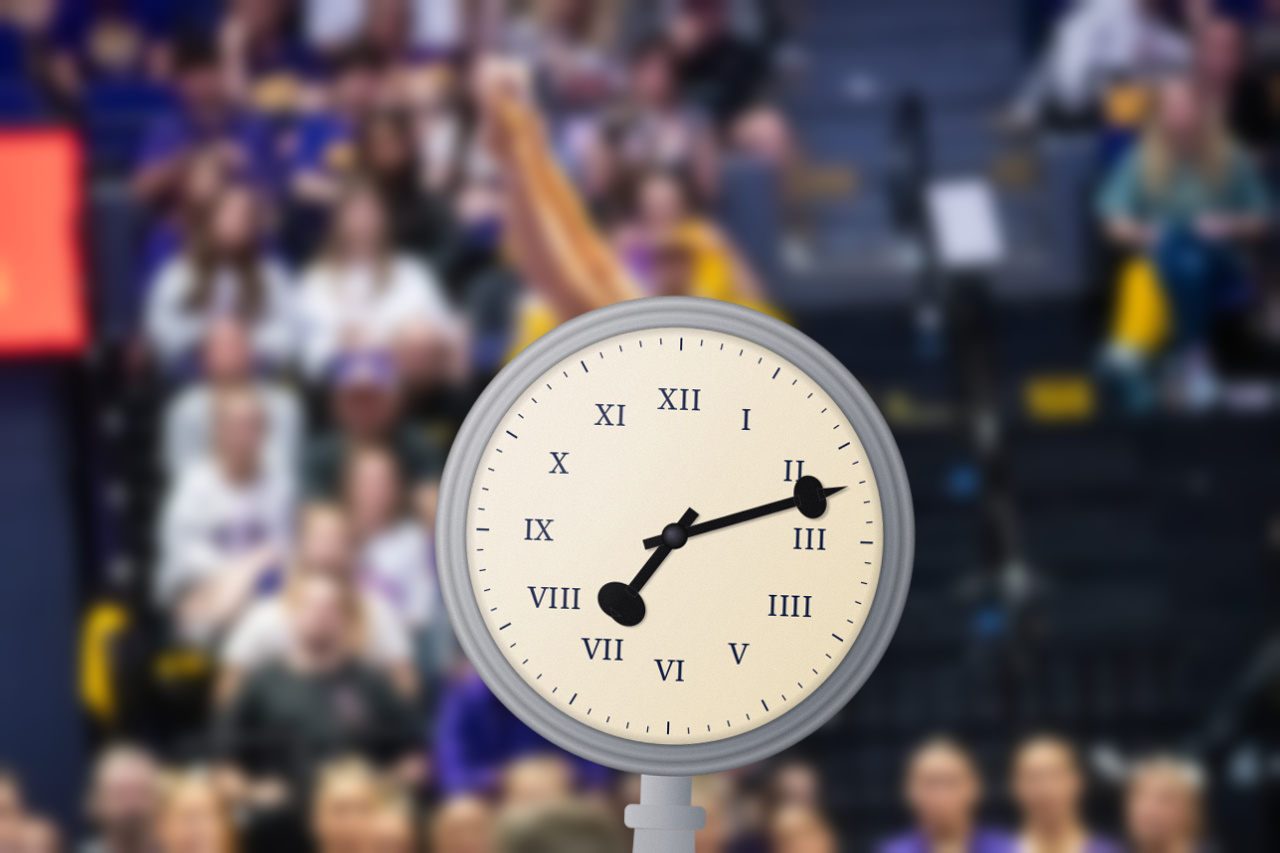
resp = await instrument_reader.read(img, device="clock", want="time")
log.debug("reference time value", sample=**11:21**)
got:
**7:12**
